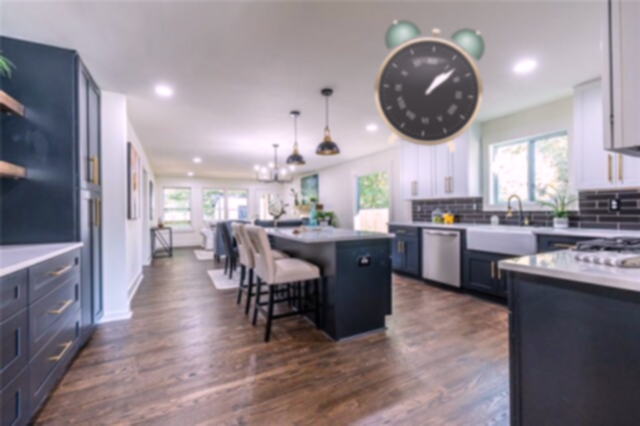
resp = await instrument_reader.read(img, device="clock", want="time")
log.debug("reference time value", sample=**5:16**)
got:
**1:07**
